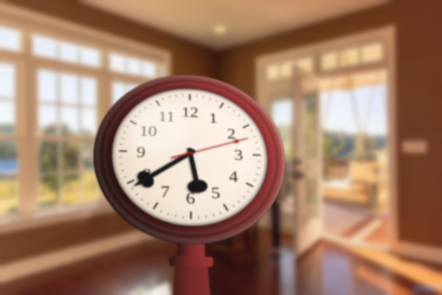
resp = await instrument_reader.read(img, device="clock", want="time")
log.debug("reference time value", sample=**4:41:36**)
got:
**5:39:12**
